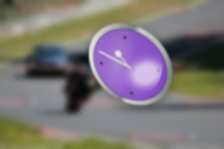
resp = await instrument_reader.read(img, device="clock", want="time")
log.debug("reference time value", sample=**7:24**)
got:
**10:49**
